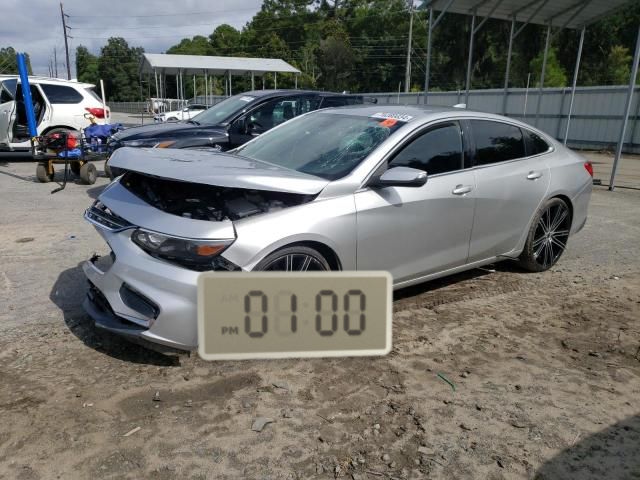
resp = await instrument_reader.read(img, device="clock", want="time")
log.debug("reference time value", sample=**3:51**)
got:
**1:00**
